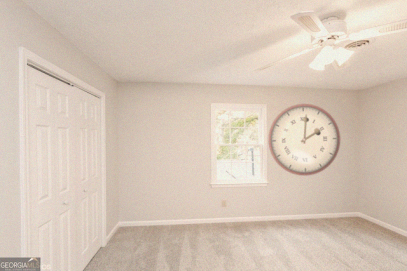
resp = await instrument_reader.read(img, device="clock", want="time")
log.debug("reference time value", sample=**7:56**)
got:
**2:01**
